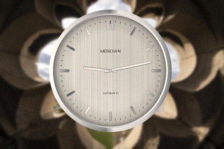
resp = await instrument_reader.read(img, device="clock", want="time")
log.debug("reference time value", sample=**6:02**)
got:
**9:13**
